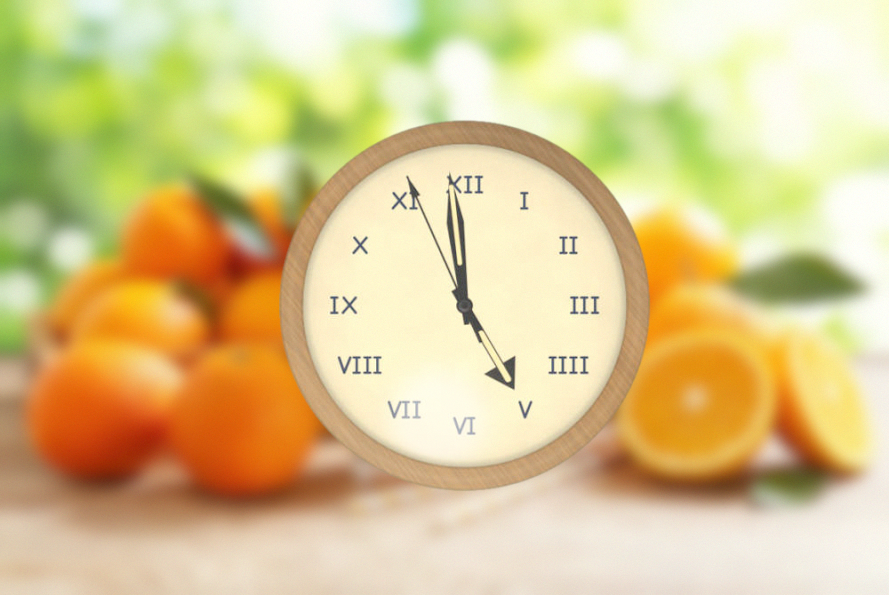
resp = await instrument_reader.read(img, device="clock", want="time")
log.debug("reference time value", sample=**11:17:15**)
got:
**4:58:56**
